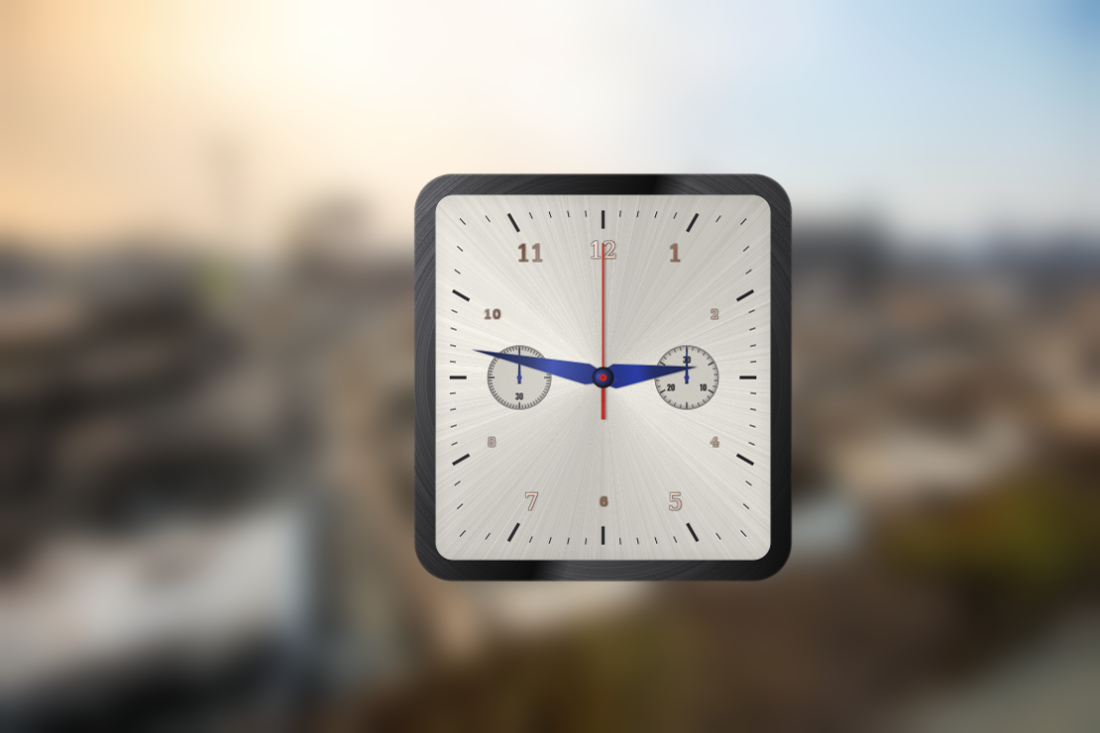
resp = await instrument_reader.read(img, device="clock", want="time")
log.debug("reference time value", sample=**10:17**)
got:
**2:47**
